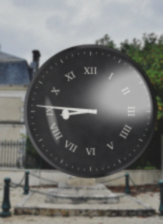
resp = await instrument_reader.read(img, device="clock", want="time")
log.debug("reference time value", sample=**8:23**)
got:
**8:46**
